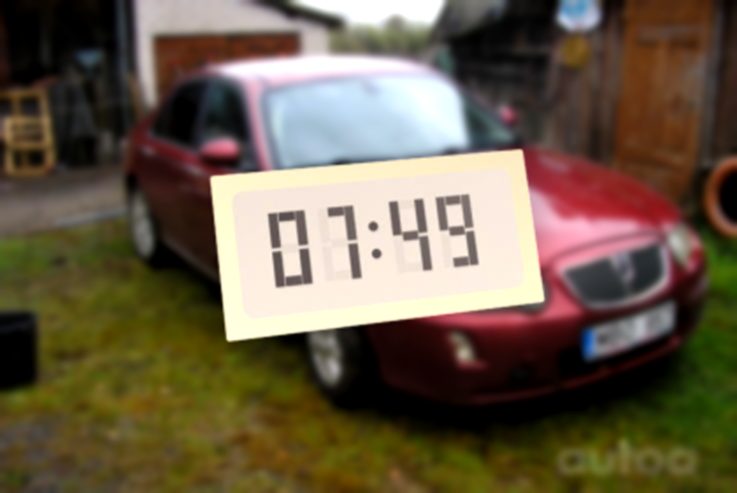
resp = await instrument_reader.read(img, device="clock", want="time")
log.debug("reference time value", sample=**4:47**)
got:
**7:49**
